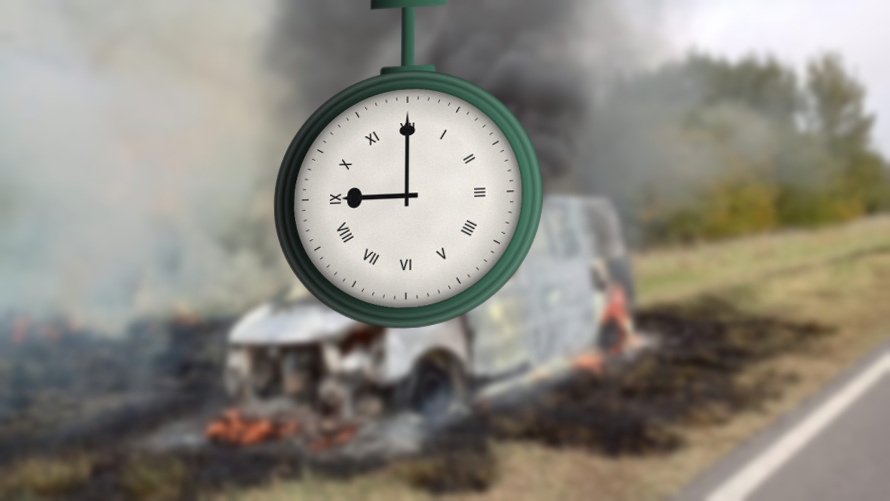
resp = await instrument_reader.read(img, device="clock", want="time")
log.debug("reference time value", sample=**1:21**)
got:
**9:00**
